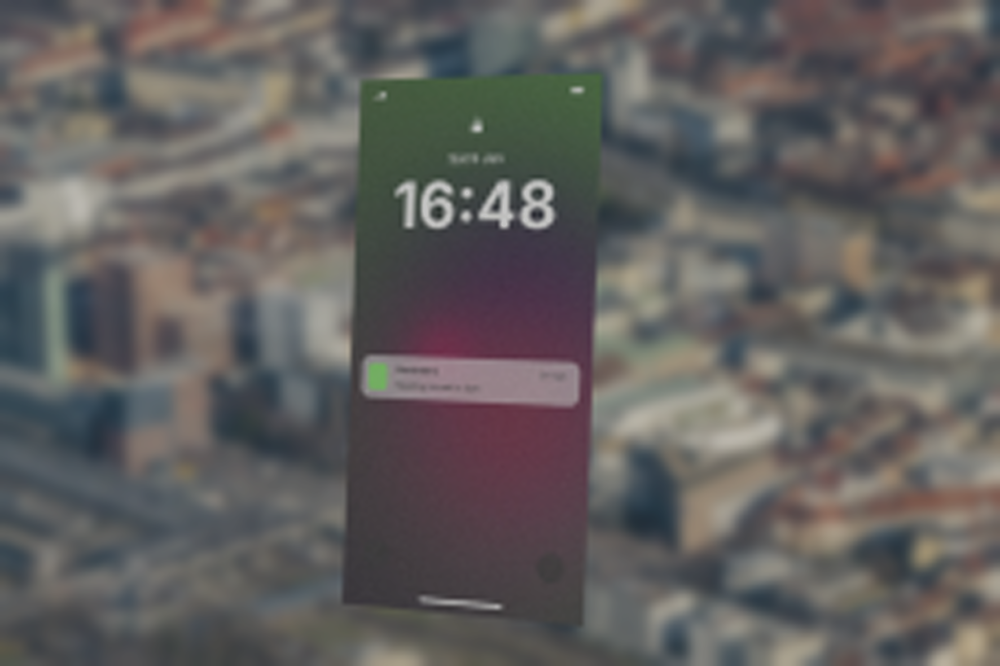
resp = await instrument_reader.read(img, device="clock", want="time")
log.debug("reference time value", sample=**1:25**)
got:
**16:48**
